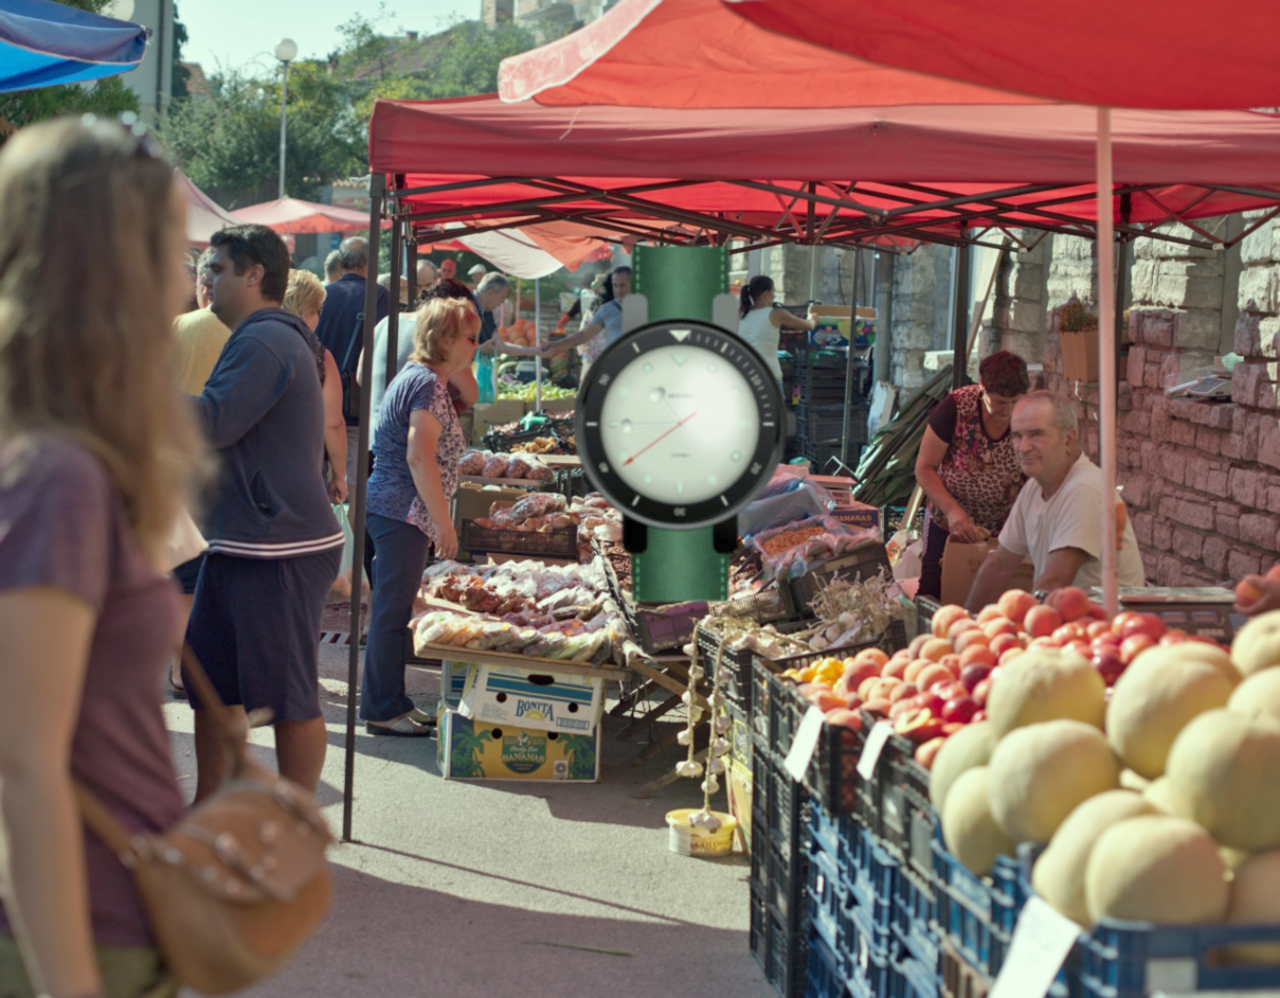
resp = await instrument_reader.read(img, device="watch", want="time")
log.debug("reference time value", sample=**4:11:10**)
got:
**10:44:39**
